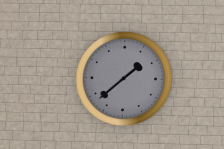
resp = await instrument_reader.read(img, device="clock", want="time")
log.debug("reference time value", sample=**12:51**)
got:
**1:38**
